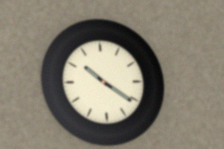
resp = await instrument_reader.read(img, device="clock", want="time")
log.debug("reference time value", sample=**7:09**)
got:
**10:21**
